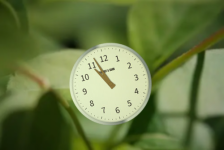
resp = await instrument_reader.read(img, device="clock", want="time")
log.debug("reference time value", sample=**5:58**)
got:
**10:57**
